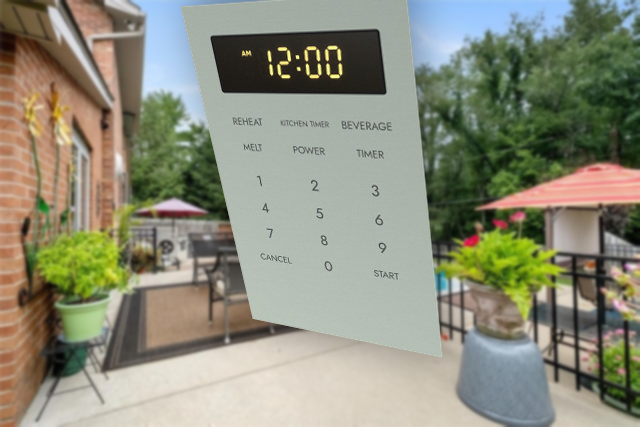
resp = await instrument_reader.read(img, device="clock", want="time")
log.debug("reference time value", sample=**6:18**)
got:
**12:00**
